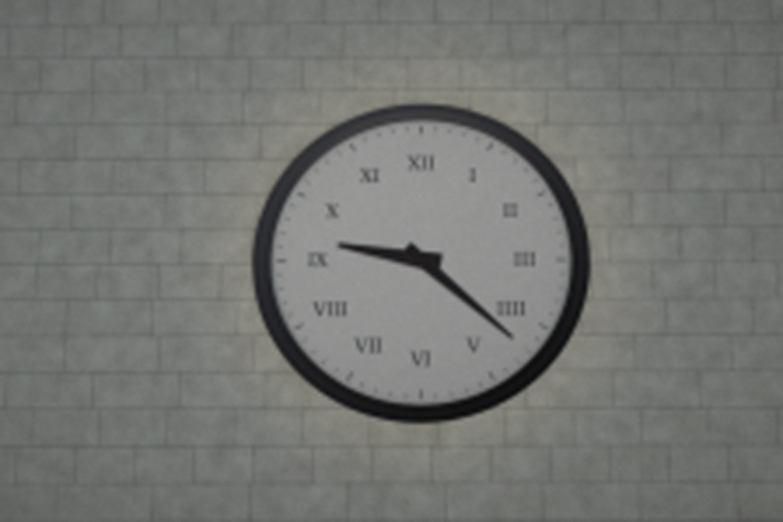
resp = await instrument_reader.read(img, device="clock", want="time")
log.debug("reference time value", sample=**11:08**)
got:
**9:22**
